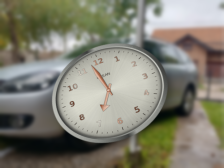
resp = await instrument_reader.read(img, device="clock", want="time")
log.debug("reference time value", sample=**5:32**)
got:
**6:58**
